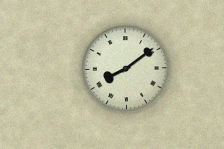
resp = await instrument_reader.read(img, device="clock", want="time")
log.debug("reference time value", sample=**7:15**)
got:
**8:09**
